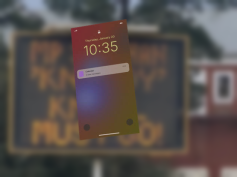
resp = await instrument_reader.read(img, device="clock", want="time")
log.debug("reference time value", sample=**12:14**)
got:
**10:35**
